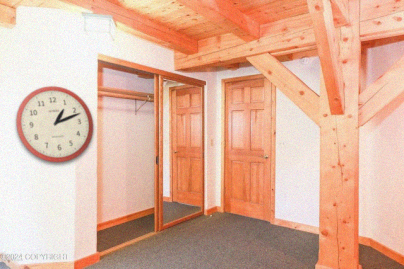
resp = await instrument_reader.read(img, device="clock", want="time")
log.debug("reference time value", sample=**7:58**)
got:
**1:12**
